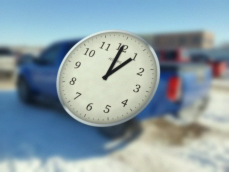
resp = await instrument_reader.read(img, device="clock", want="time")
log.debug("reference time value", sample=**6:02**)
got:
**1:00**
